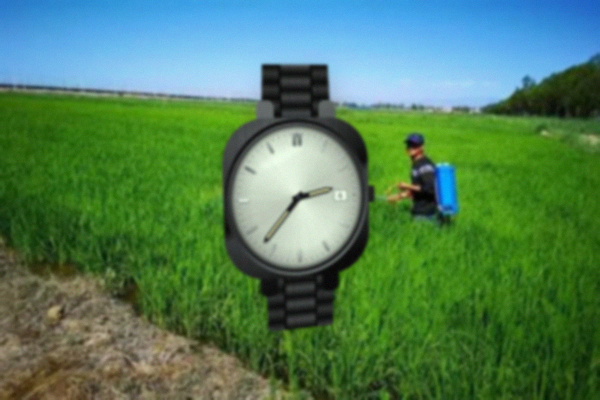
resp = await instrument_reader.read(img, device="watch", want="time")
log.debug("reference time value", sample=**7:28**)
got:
**2:37**
